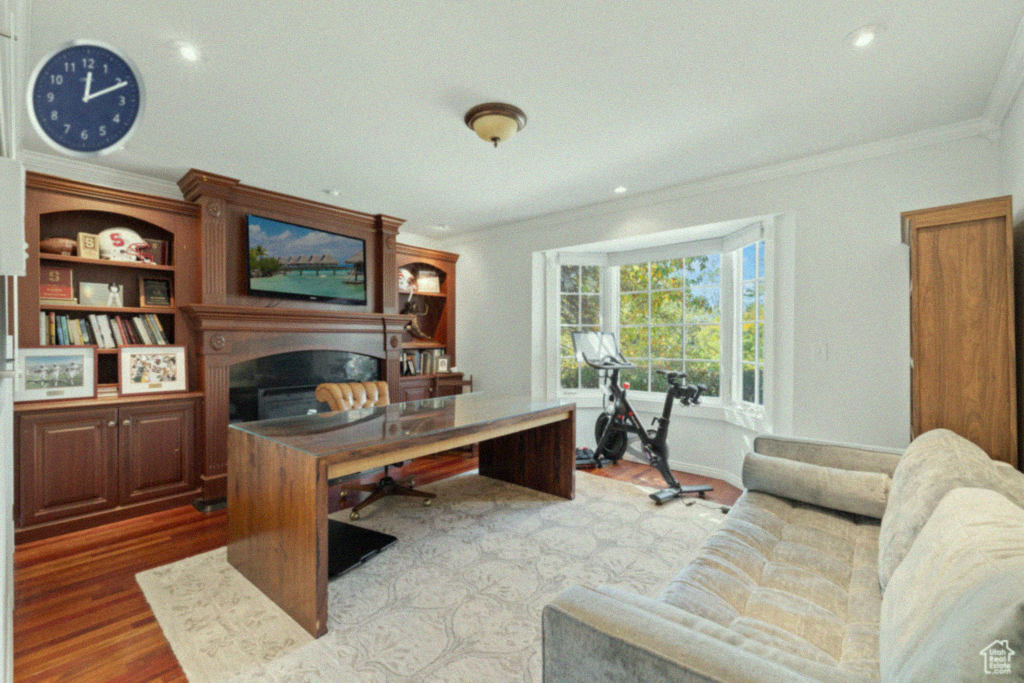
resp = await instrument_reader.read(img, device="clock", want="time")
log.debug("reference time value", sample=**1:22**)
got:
**12:11**
